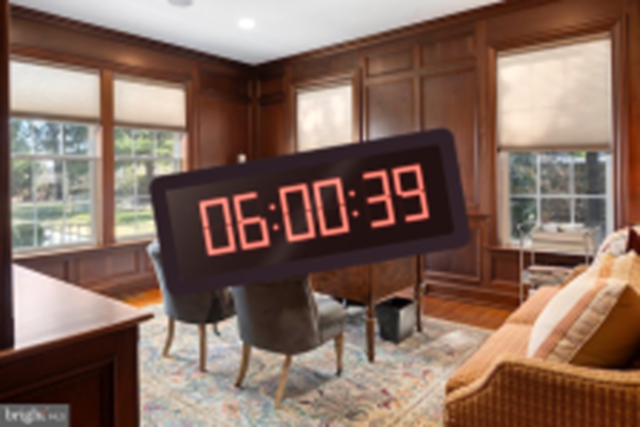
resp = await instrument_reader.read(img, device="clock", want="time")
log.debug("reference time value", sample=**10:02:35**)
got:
**6:00:39**
